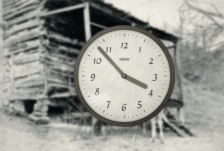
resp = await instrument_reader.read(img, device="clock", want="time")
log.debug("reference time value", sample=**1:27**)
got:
**3:53**
